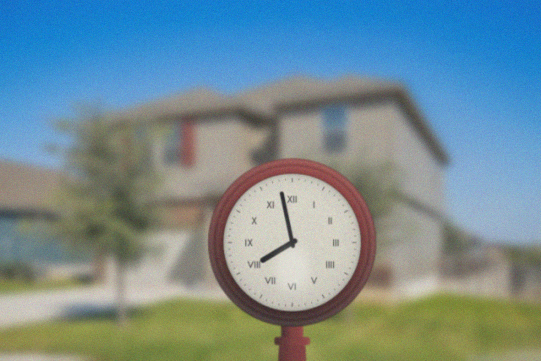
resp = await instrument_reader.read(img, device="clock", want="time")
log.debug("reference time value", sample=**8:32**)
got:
**7:58**
